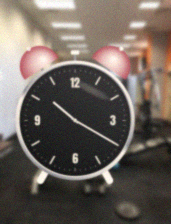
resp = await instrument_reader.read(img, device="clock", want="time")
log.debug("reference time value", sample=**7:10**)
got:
**10:20**
